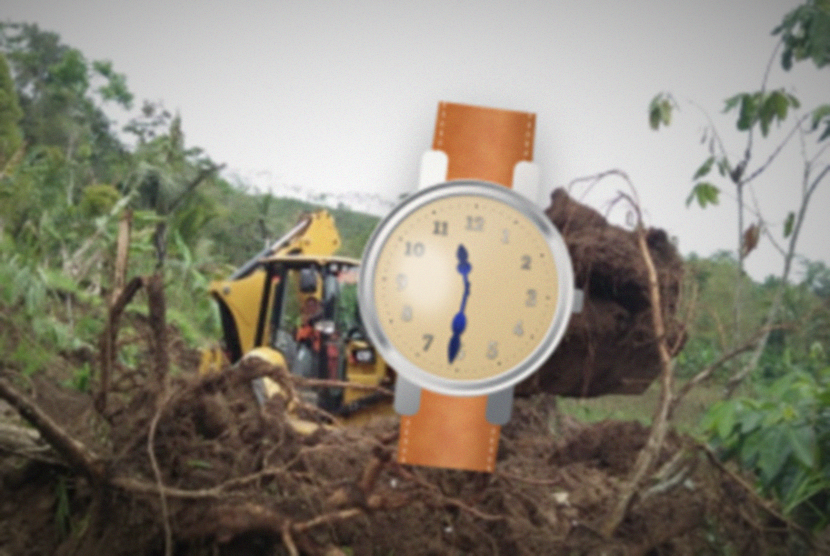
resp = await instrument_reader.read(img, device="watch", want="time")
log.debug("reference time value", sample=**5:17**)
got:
**11:31**
